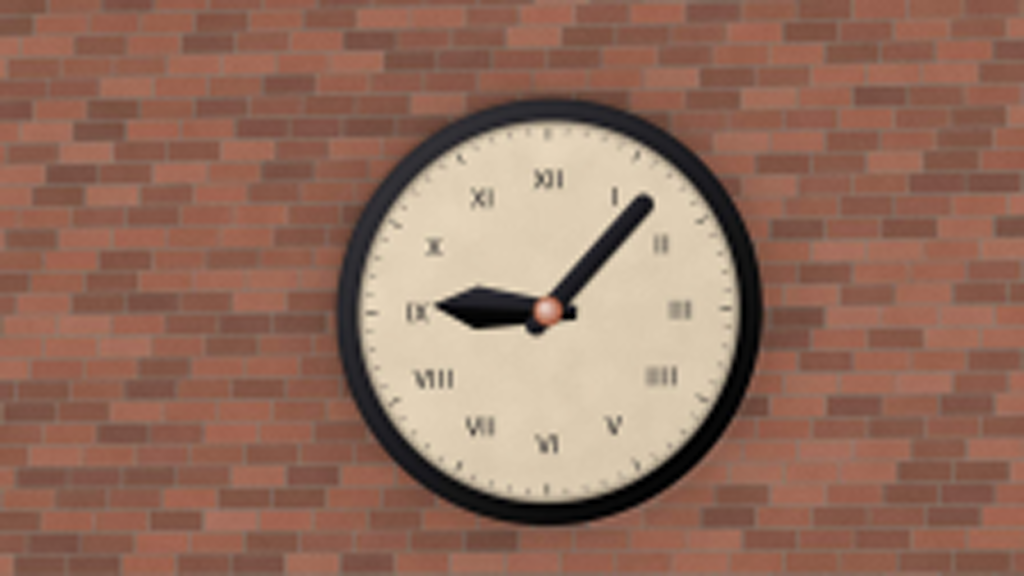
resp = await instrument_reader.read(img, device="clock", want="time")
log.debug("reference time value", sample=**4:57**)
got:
**9:07**
